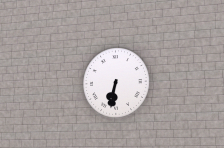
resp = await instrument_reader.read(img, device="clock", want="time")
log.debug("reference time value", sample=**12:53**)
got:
**6:32**
